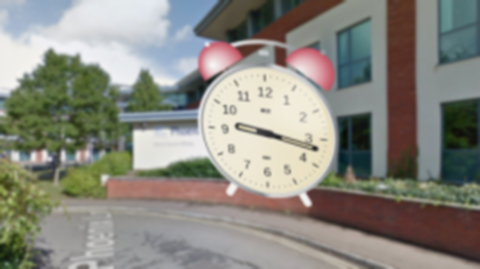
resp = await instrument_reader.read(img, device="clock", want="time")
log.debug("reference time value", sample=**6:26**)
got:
**9:17**
